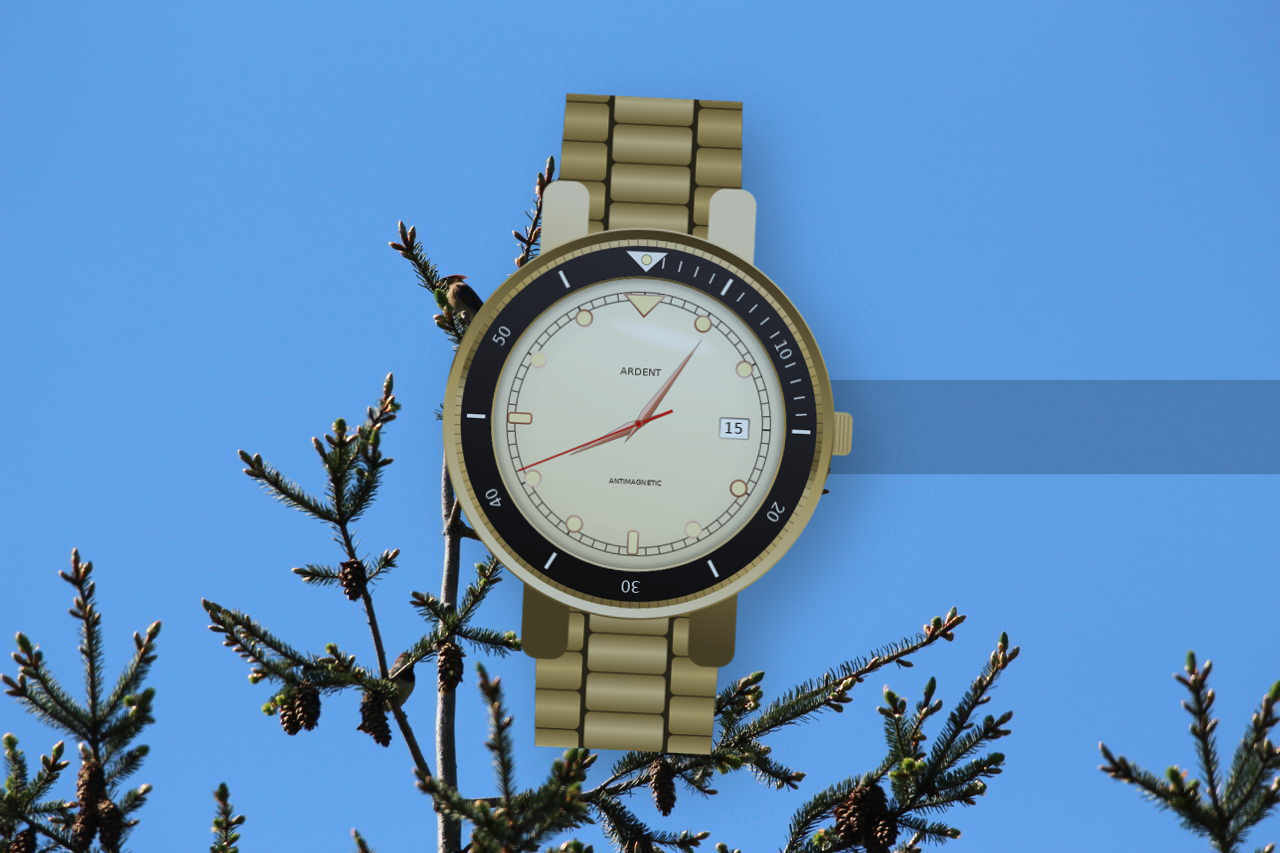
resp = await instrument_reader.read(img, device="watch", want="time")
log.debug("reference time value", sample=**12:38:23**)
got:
**8:05:41**
